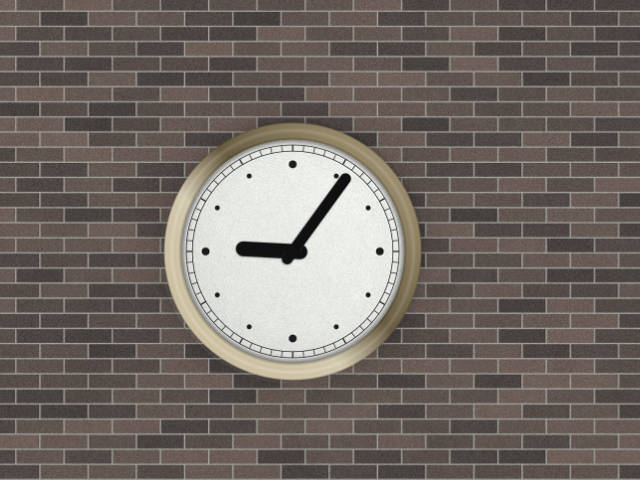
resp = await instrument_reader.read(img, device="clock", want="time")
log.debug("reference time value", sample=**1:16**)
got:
**9:06**
